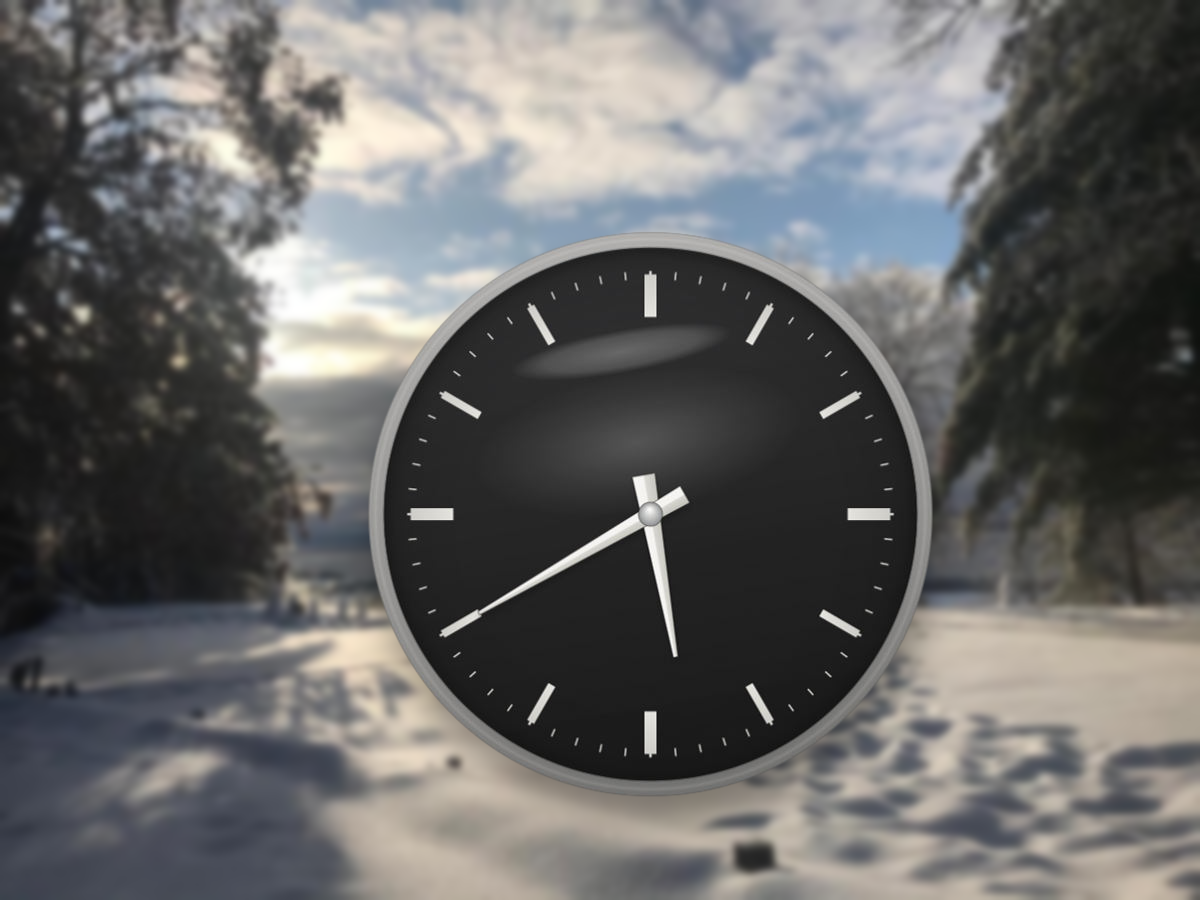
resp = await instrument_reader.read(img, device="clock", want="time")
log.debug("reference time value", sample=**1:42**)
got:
**5:40**
